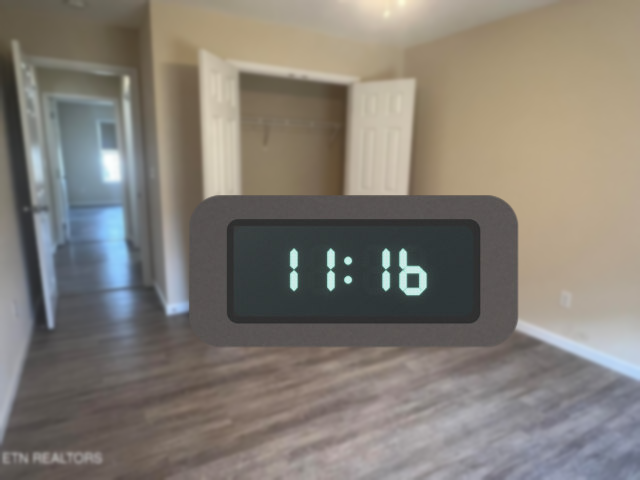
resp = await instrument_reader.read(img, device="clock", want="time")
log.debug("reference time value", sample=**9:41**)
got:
**11:16**
